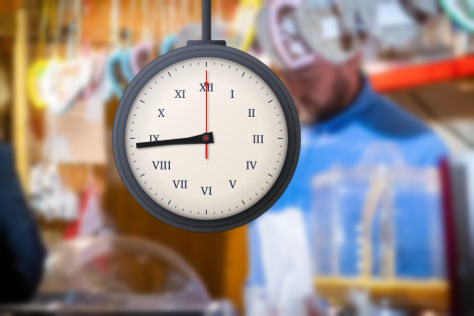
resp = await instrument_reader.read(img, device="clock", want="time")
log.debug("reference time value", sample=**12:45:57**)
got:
**8:44:00**
